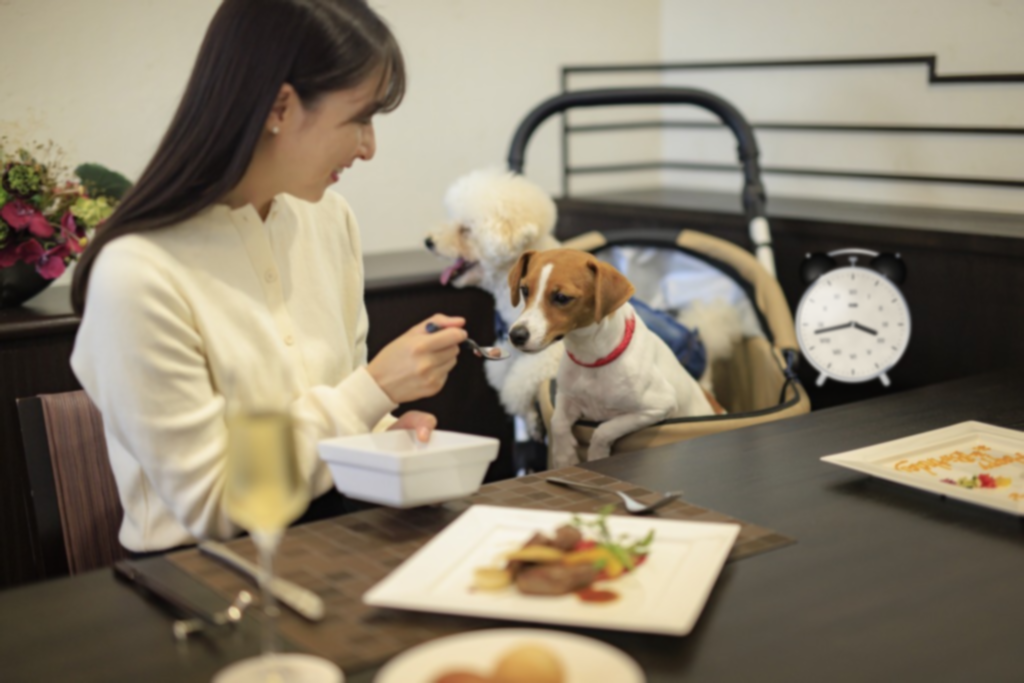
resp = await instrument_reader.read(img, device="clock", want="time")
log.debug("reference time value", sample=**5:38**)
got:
**3:43**
